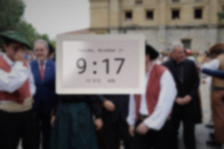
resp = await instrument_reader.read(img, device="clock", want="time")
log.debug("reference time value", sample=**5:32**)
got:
**9:17**
